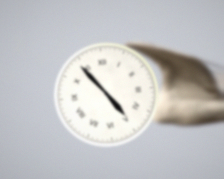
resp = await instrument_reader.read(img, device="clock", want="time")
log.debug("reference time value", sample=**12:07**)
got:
**4:54**
